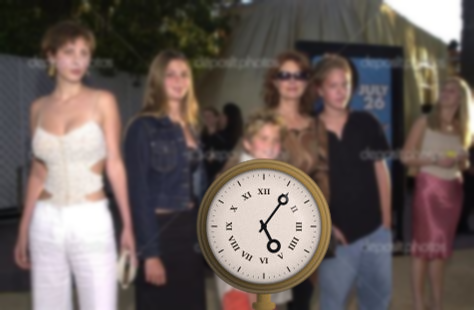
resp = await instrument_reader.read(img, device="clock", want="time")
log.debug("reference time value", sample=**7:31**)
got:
**5:06**
